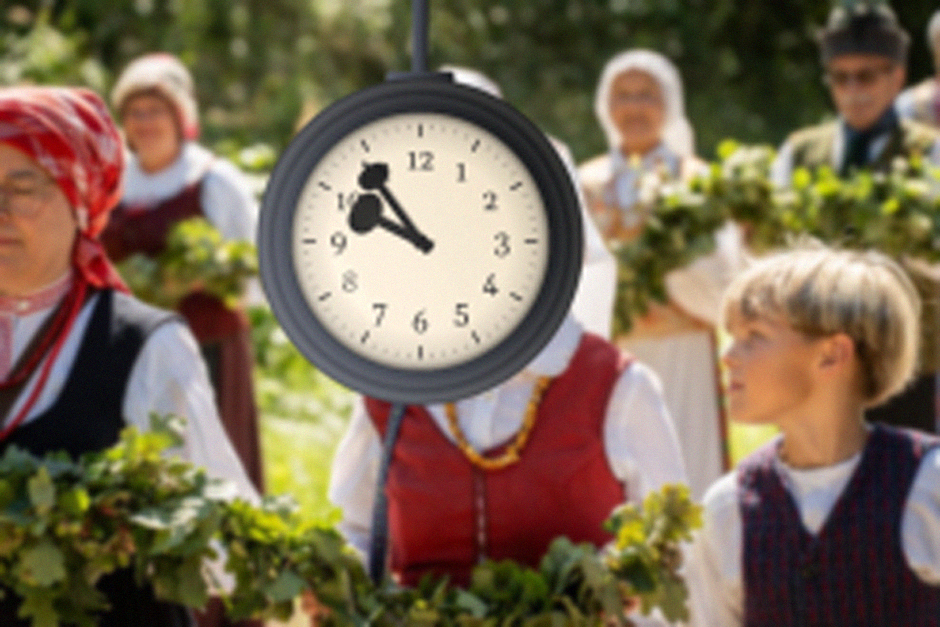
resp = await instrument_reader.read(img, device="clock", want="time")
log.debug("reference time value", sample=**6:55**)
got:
**9:54**
